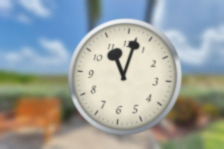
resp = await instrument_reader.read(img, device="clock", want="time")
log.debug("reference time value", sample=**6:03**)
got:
**11:02**
